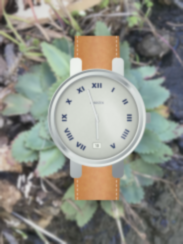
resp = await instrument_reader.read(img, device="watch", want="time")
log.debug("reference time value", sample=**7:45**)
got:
**5:57**
